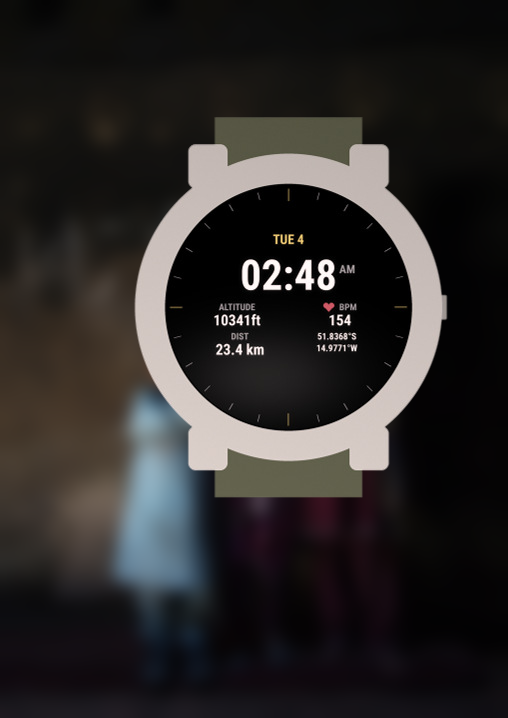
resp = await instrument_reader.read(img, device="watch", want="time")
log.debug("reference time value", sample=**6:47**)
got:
**2:48**
